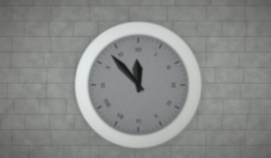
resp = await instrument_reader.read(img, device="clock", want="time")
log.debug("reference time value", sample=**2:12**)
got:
**11:53**
